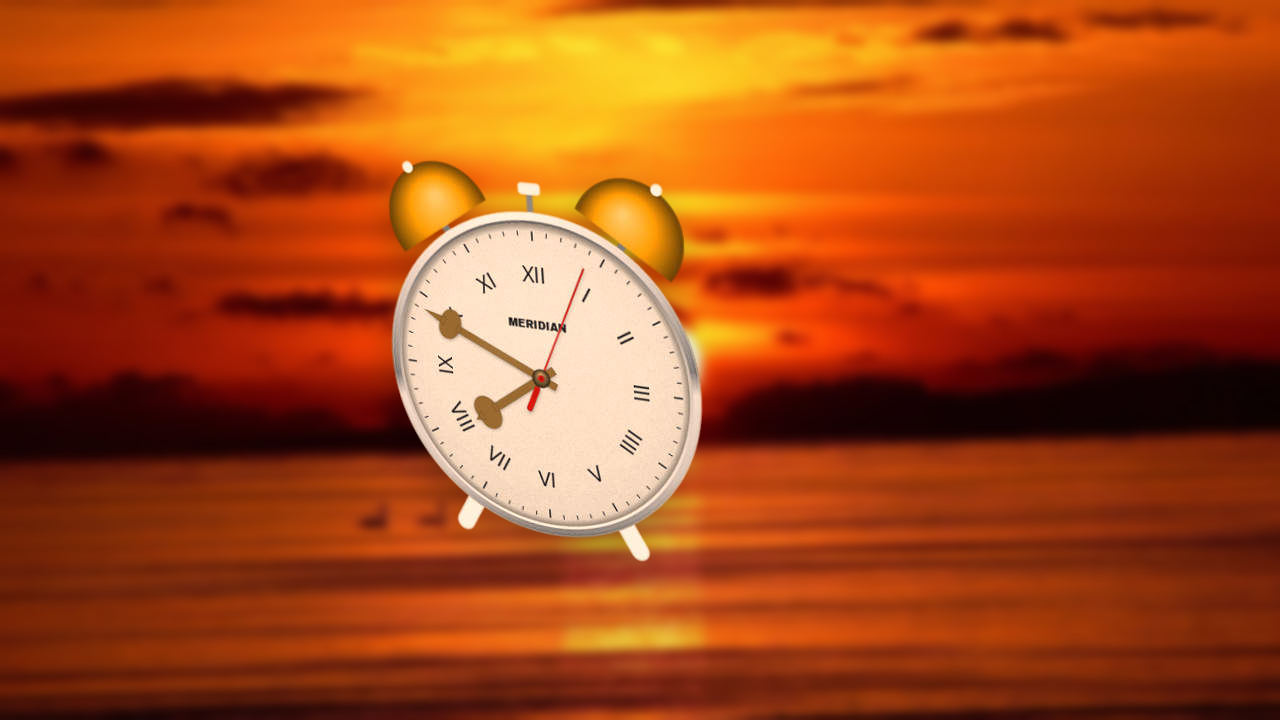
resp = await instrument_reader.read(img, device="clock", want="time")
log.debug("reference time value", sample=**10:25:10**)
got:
**7:49:04**
